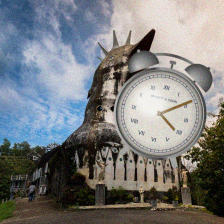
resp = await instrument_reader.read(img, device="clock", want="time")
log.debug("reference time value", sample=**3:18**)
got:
**4:09**
